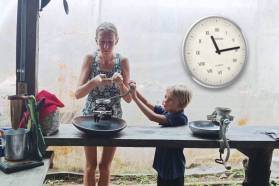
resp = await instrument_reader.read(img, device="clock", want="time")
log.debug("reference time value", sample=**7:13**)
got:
**11:14**
